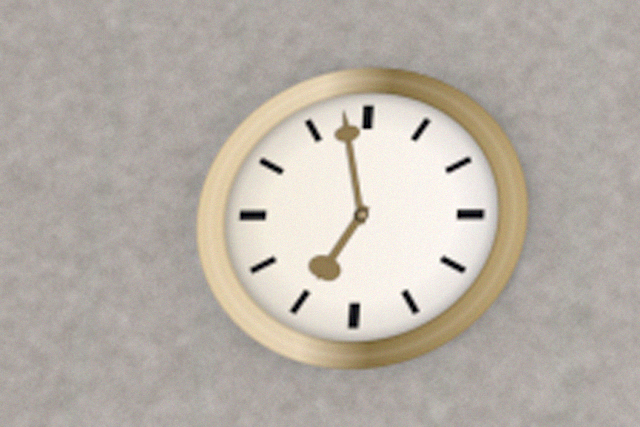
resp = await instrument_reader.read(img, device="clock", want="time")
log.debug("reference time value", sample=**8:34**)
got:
**6:58**
